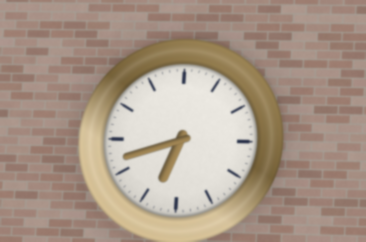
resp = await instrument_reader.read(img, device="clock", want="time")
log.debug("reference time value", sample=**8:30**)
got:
**6:42**
